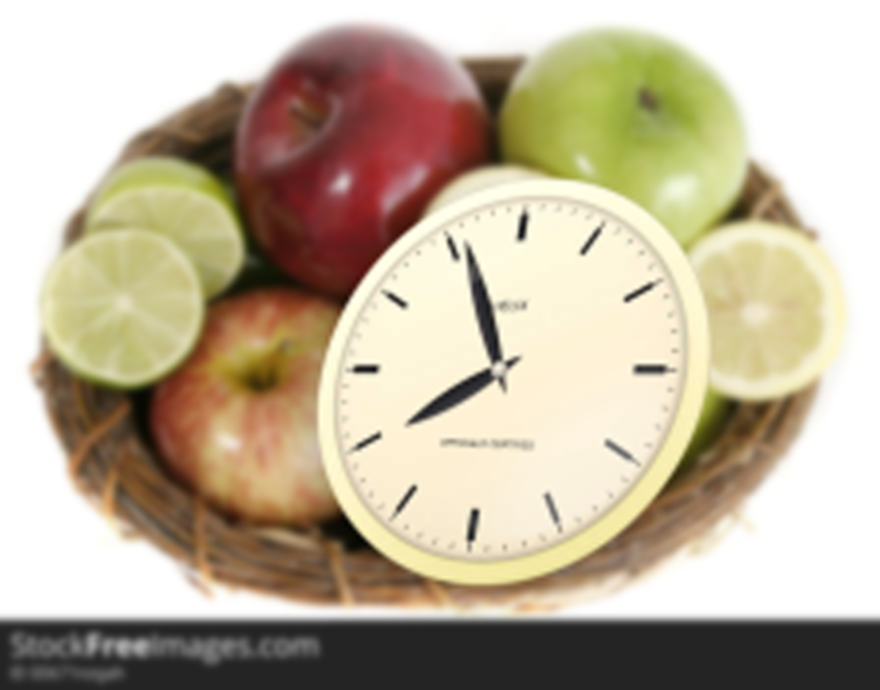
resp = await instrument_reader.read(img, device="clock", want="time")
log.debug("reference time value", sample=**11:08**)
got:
**7:56**
